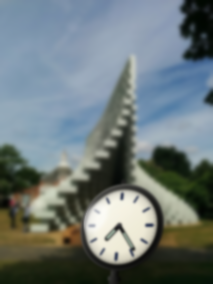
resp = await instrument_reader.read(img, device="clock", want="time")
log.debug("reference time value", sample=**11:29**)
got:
**7:24**
